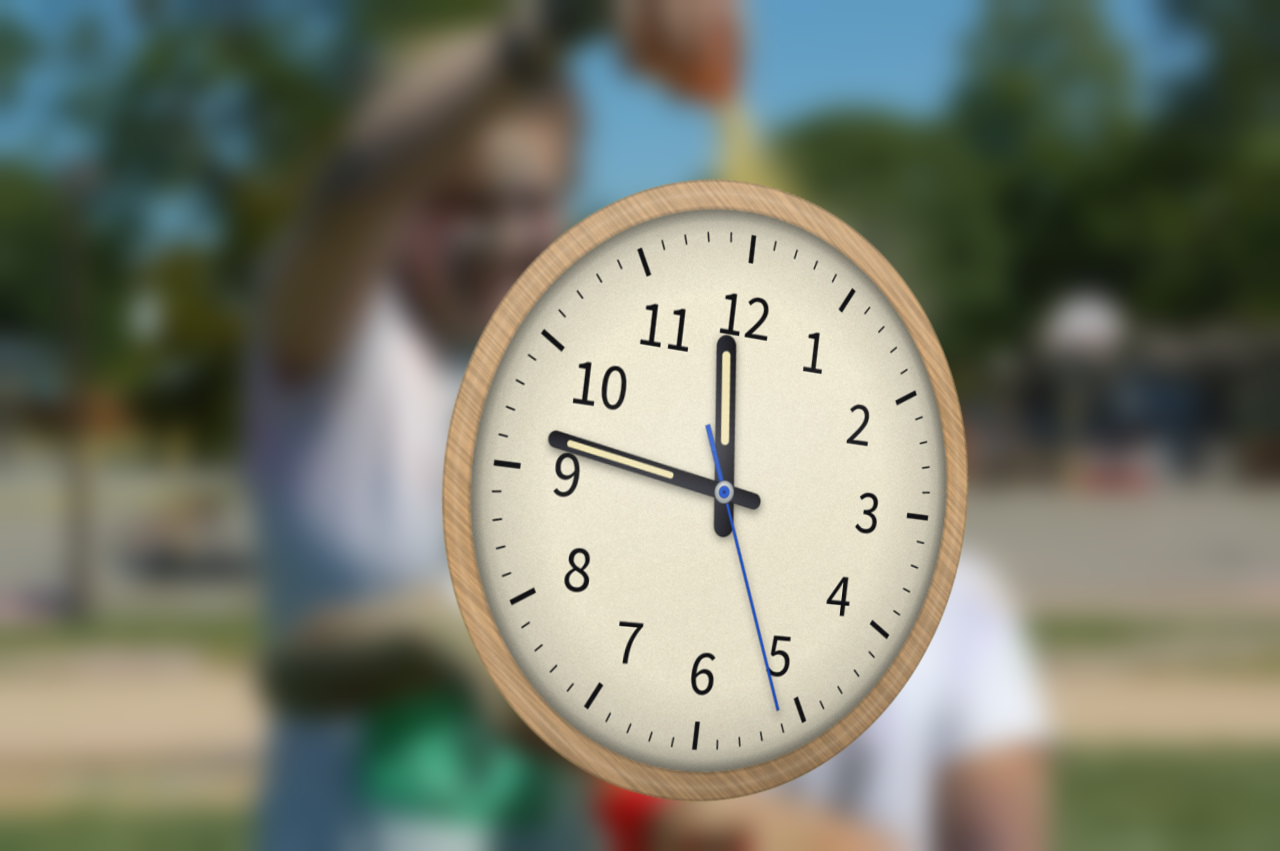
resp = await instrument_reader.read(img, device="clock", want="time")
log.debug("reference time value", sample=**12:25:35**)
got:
**11:46:26**
